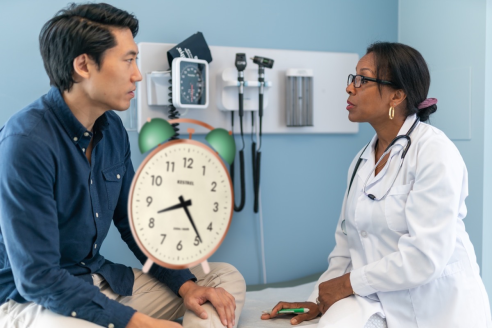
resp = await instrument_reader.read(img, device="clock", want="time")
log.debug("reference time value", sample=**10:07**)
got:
**8:24**
